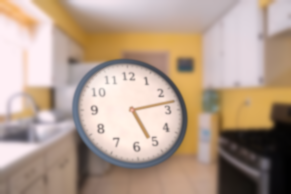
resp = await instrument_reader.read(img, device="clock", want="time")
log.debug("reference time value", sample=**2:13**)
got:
**5:13**
